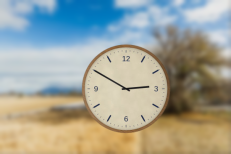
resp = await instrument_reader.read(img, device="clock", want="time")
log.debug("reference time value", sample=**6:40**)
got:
**2:50**
